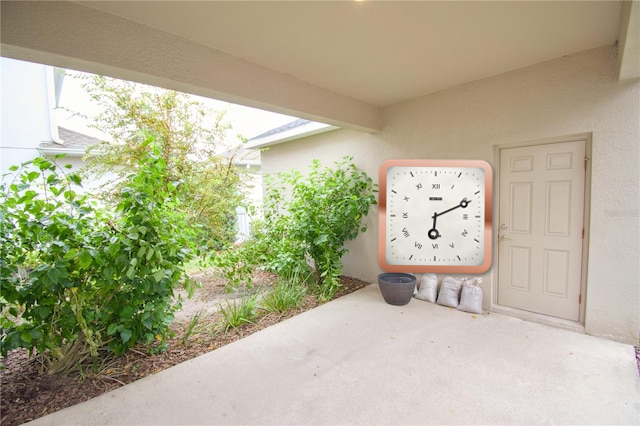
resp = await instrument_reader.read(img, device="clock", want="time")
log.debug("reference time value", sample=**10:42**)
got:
**6:11**
